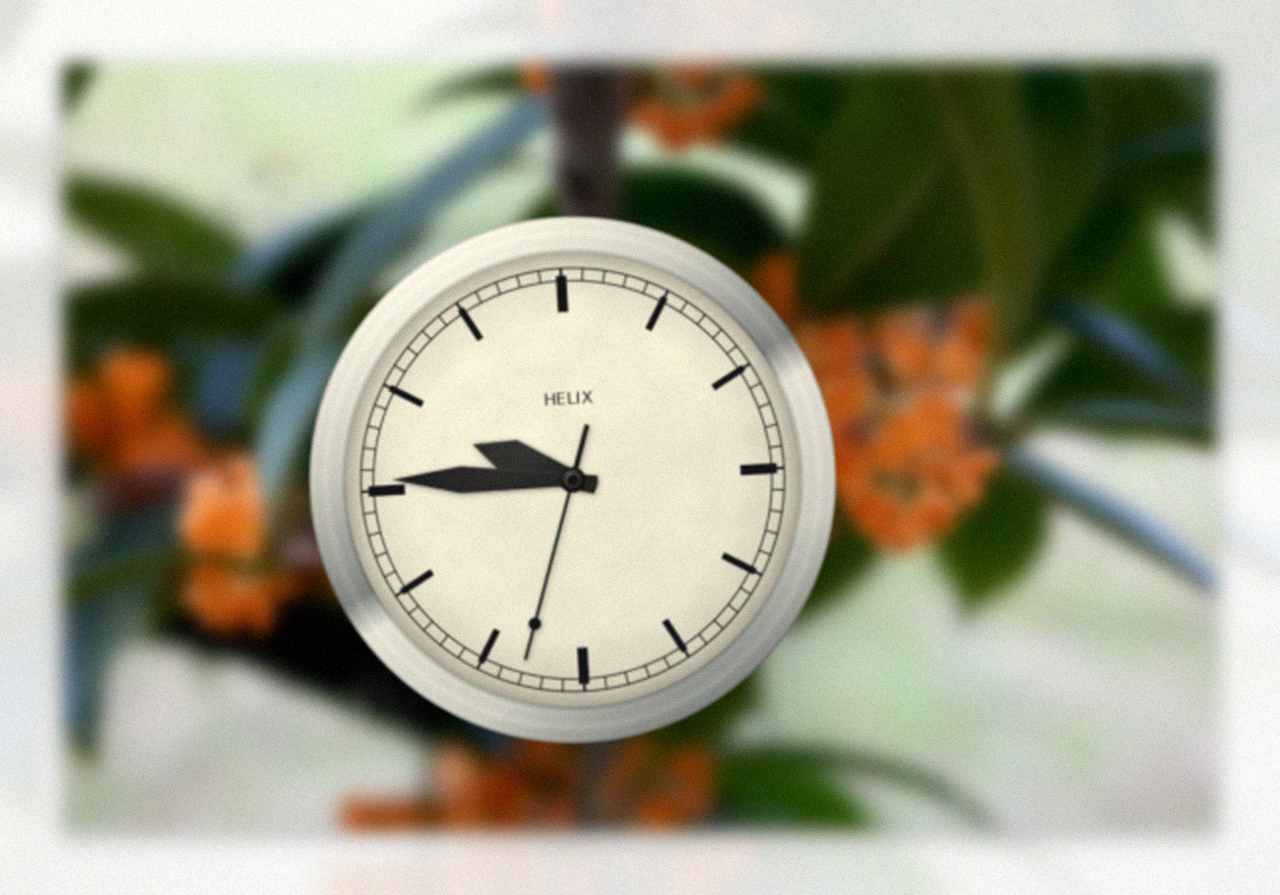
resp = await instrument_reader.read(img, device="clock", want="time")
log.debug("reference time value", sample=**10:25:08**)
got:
**9:45:33**
